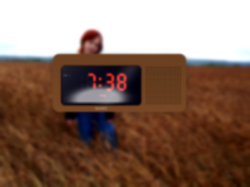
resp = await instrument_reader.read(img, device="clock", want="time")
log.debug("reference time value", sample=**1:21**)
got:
**7:38**
